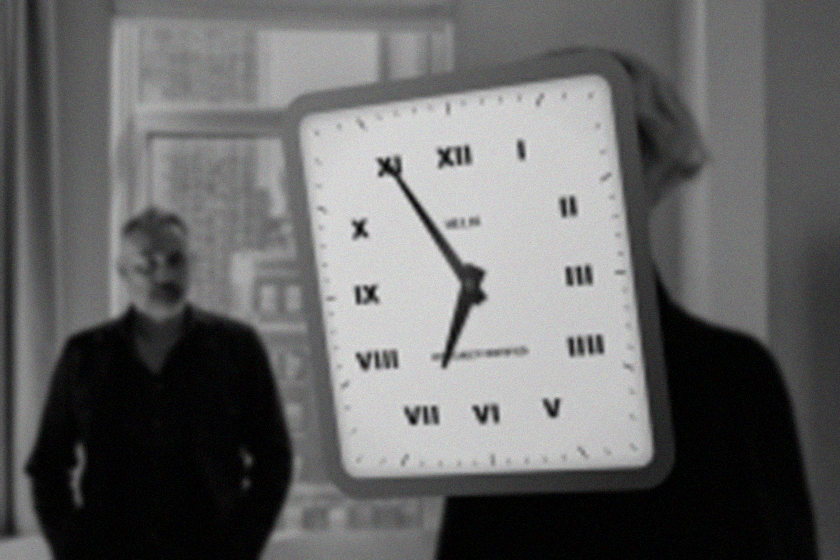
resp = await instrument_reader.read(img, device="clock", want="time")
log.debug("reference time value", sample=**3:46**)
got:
**6:55**
